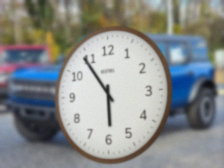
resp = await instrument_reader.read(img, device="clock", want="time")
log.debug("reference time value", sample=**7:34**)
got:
**5:54**
